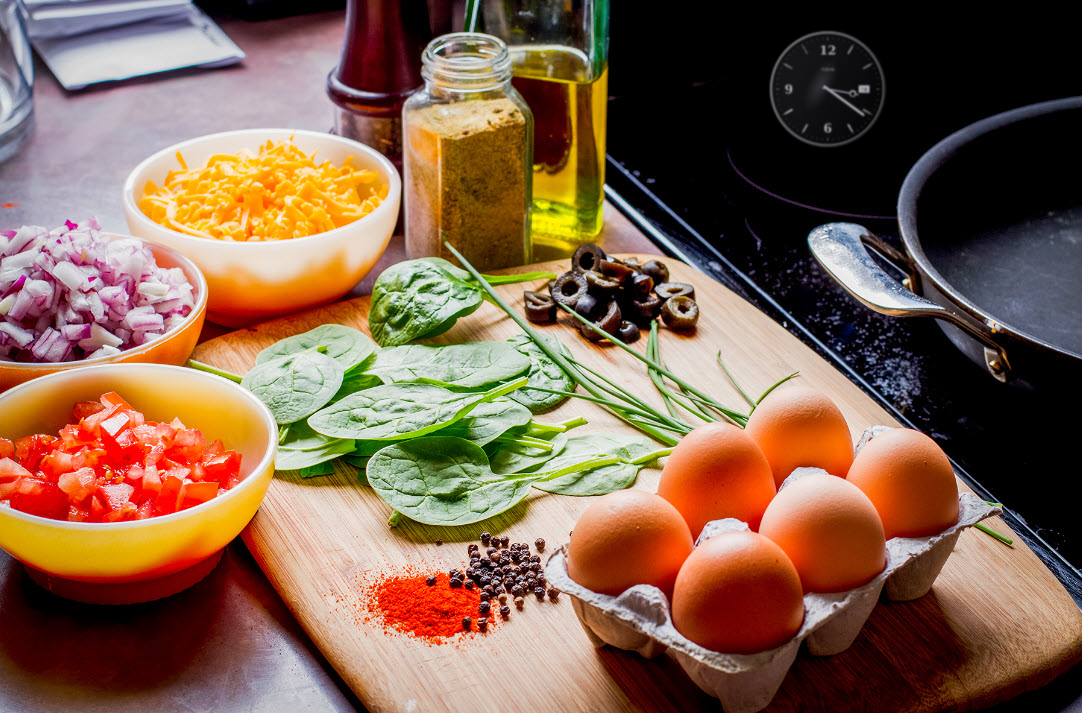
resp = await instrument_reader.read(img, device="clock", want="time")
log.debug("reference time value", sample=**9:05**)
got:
**3:21**
